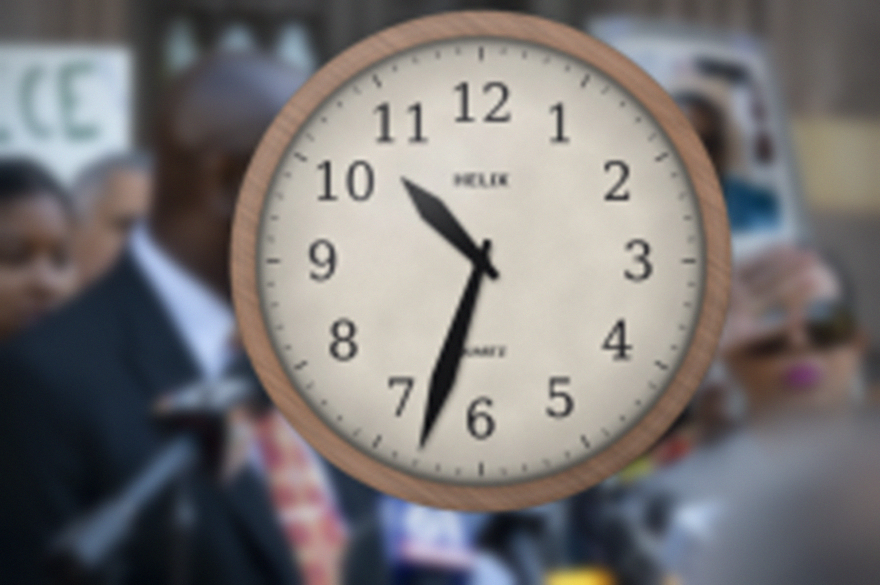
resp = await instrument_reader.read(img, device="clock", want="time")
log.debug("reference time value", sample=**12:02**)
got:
**10:33**
